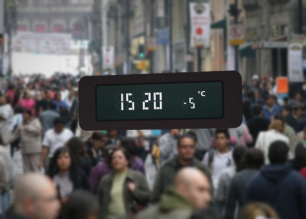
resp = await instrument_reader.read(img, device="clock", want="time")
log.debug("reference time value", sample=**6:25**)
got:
**15:20**
